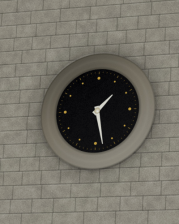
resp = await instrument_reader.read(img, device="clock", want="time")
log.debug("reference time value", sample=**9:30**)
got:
**1:28**
